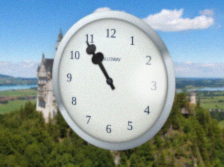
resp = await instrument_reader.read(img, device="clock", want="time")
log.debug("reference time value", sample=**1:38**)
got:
**10:54**
